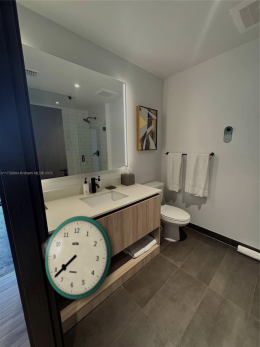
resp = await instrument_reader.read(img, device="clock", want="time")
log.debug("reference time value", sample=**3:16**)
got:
**7:38**
